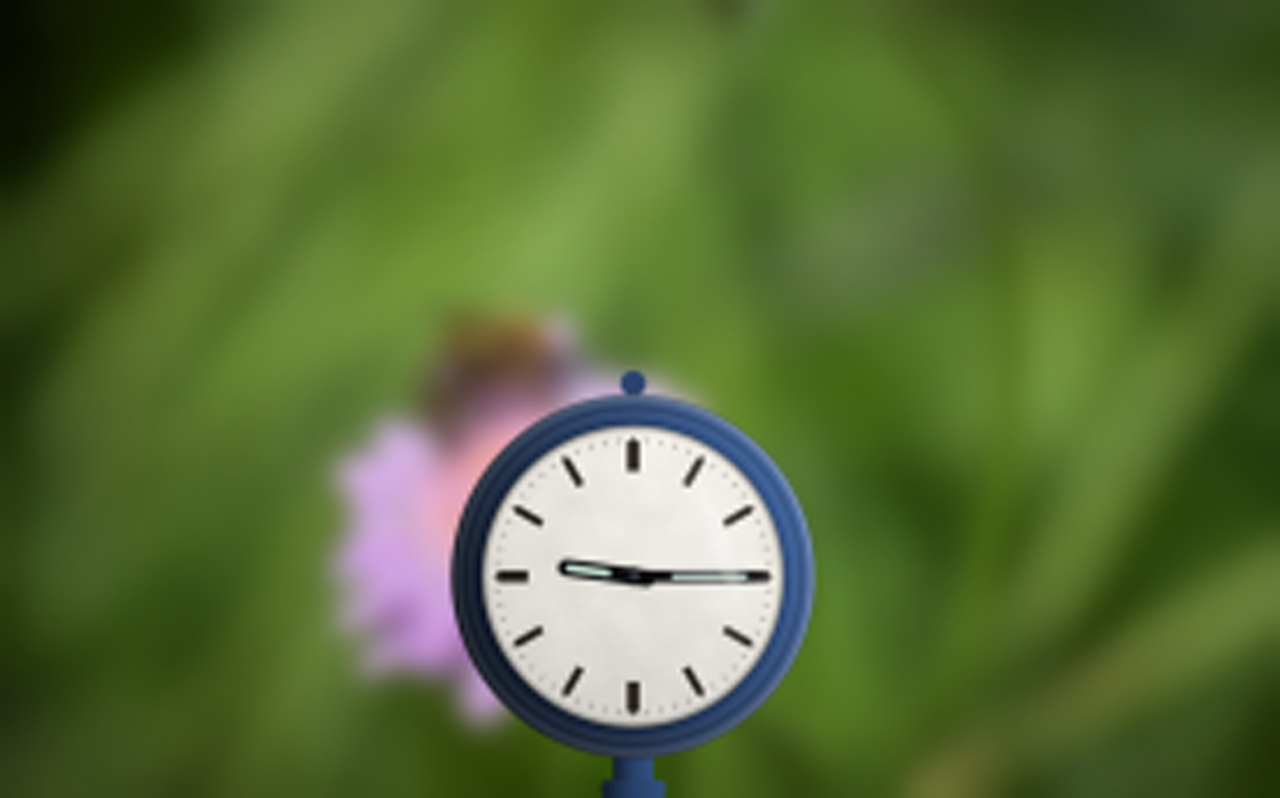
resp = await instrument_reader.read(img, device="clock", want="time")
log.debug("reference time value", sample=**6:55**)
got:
**9:15**
